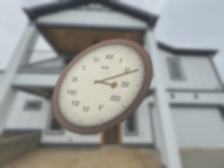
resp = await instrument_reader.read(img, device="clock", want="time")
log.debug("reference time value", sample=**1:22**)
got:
**3:11**
